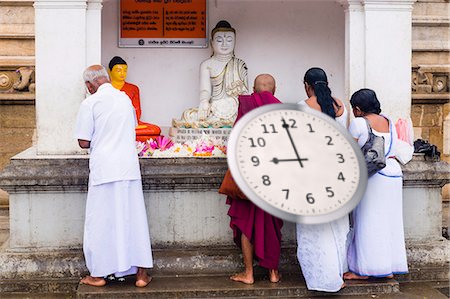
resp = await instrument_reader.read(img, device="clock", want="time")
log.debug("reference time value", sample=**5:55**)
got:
**8:59**
